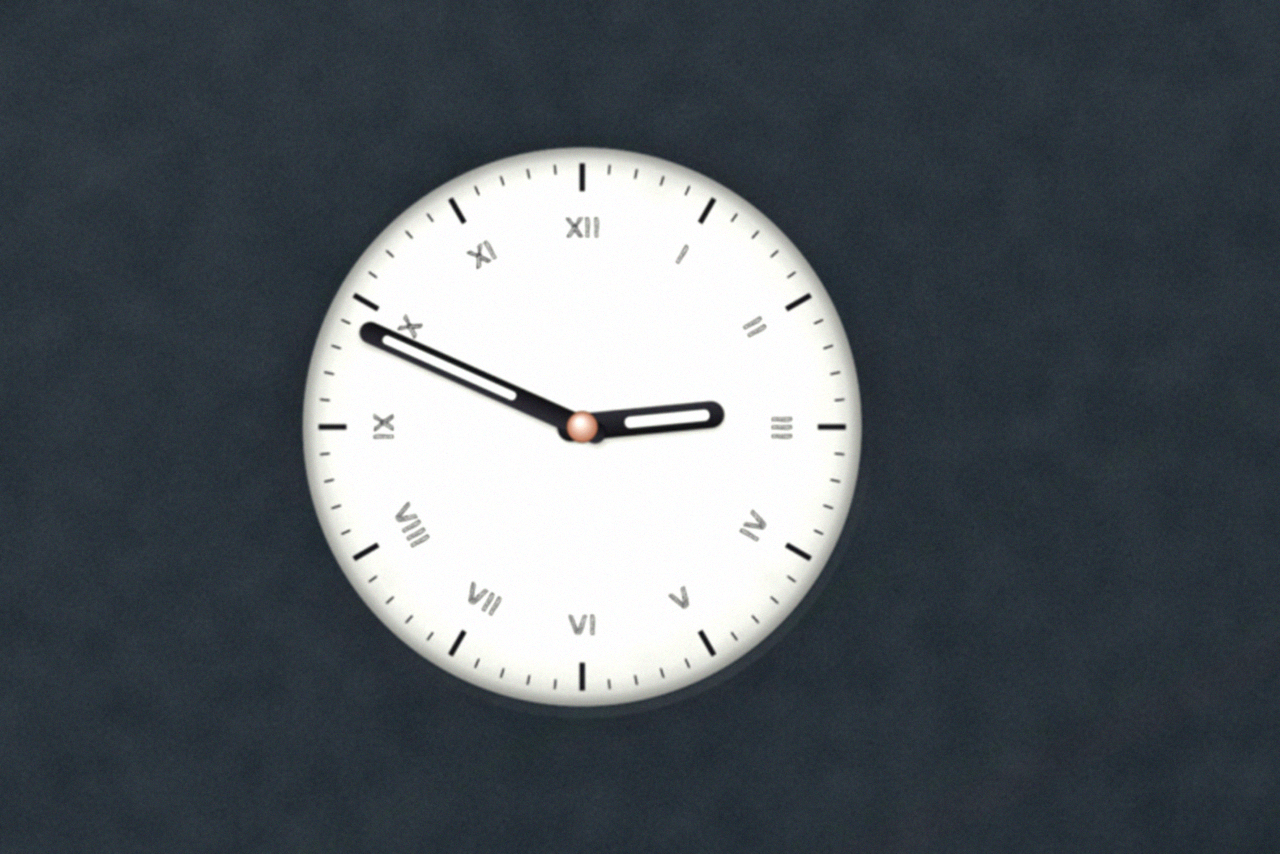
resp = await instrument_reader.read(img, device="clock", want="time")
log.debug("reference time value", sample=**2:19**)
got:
**2:49**
